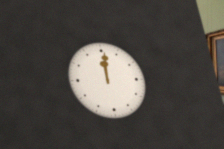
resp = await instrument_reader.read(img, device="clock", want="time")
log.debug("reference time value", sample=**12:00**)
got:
**12:01**
